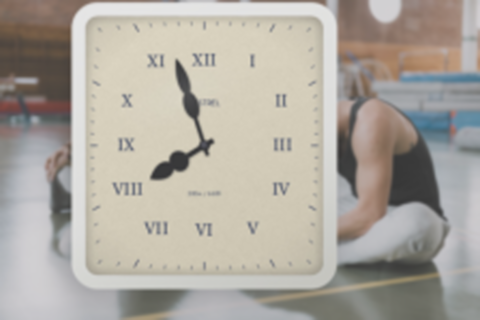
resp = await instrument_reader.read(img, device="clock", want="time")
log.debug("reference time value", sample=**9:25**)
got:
**7:57**
